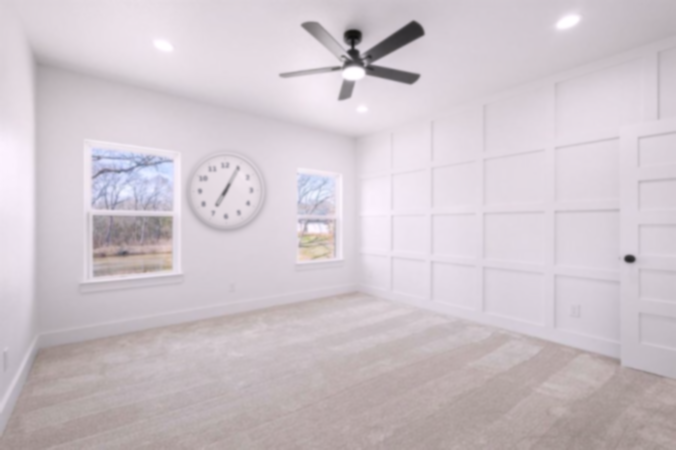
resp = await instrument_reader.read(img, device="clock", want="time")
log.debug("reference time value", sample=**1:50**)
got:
**7:05**
